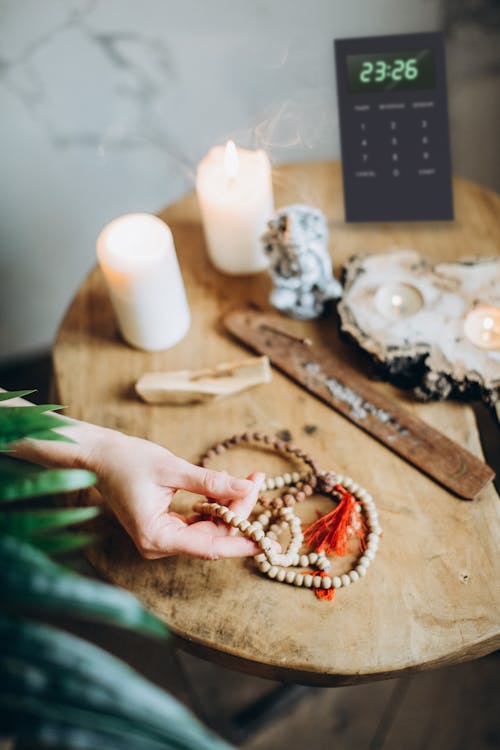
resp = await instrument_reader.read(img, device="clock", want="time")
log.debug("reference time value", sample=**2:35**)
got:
**23:26**
